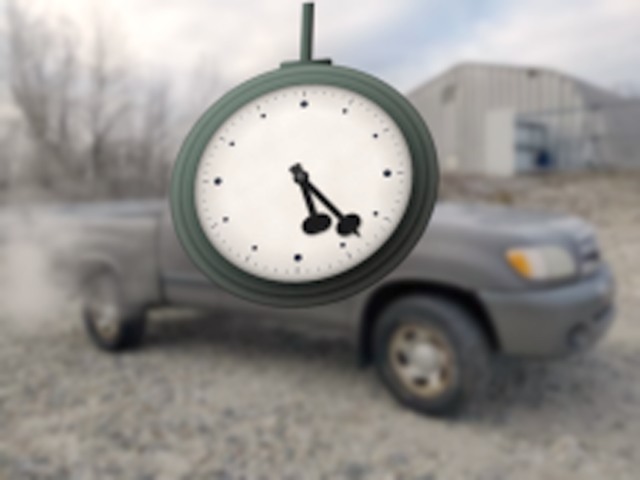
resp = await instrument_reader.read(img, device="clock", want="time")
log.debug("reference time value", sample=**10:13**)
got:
**5:23**
